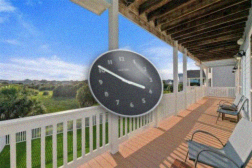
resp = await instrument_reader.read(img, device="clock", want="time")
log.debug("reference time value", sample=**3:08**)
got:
**3:51**
